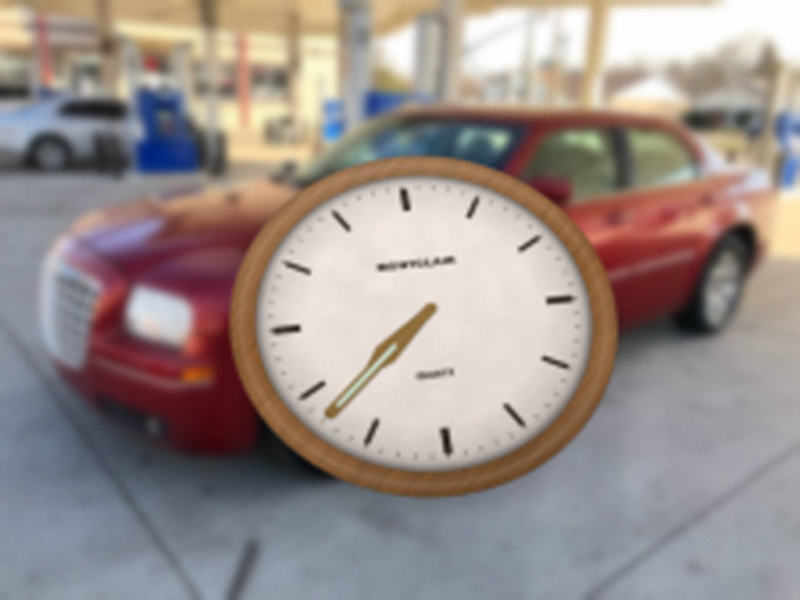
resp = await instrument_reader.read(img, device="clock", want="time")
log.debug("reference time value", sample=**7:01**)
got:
**7:38**
